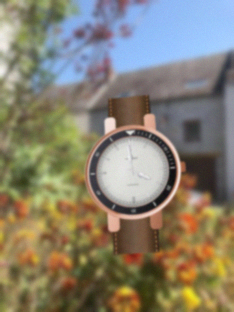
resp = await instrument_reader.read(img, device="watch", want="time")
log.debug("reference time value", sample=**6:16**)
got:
**3:59**
